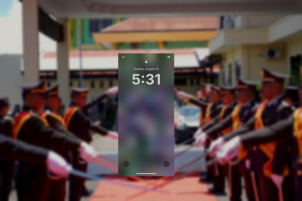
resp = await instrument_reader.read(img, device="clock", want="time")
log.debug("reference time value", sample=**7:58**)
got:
**5:31**
